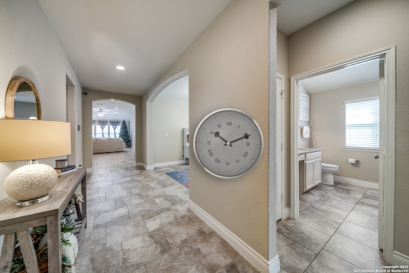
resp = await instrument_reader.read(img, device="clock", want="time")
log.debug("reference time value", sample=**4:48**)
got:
**10:11**
